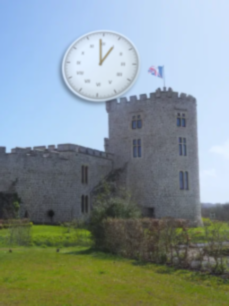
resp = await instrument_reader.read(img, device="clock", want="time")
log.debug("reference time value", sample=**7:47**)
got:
**12:59**
